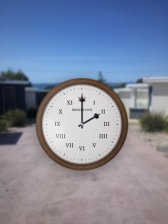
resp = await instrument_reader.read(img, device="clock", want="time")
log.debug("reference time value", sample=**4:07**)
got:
**2:00**
